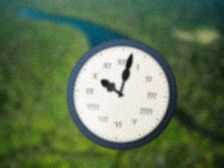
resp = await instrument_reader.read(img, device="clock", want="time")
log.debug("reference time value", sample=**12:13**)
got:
**10:02**
